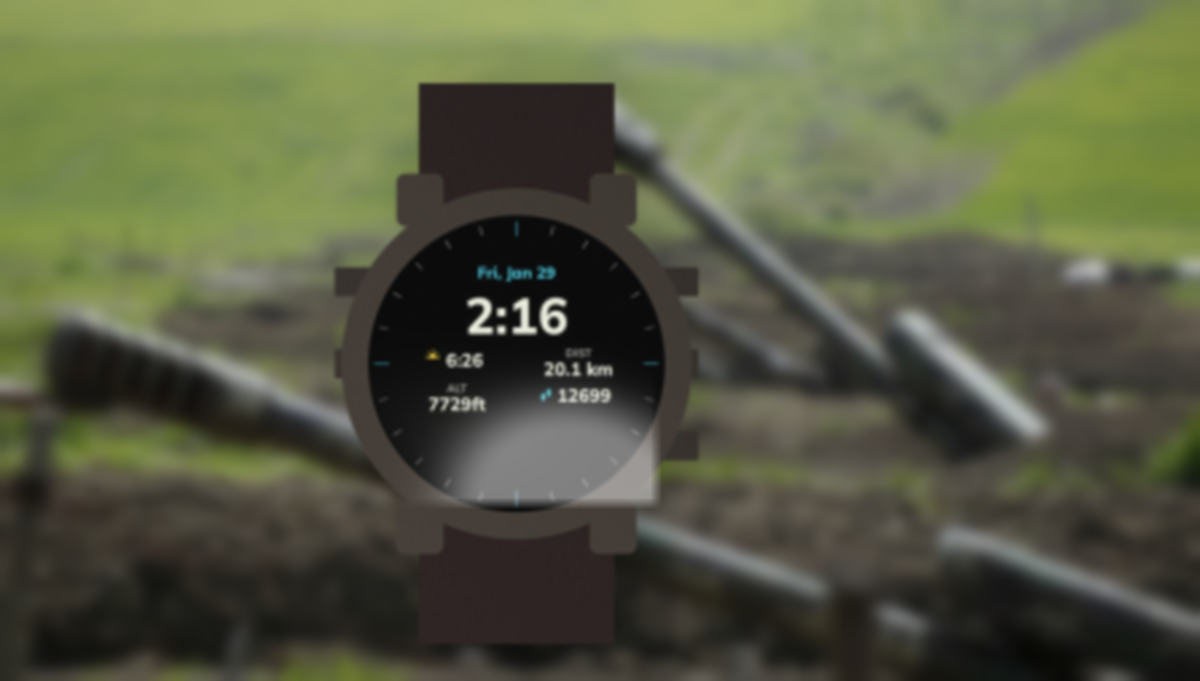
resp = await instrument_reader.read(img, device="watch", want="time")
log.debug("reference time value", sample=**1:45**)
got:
**2:16**
